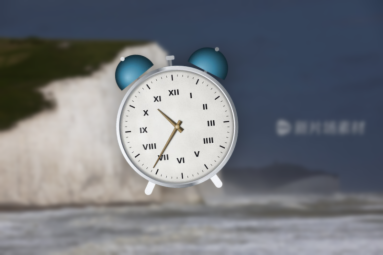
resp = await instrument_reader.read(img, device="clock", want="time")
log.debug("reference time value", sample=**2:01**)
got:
**10:36**
